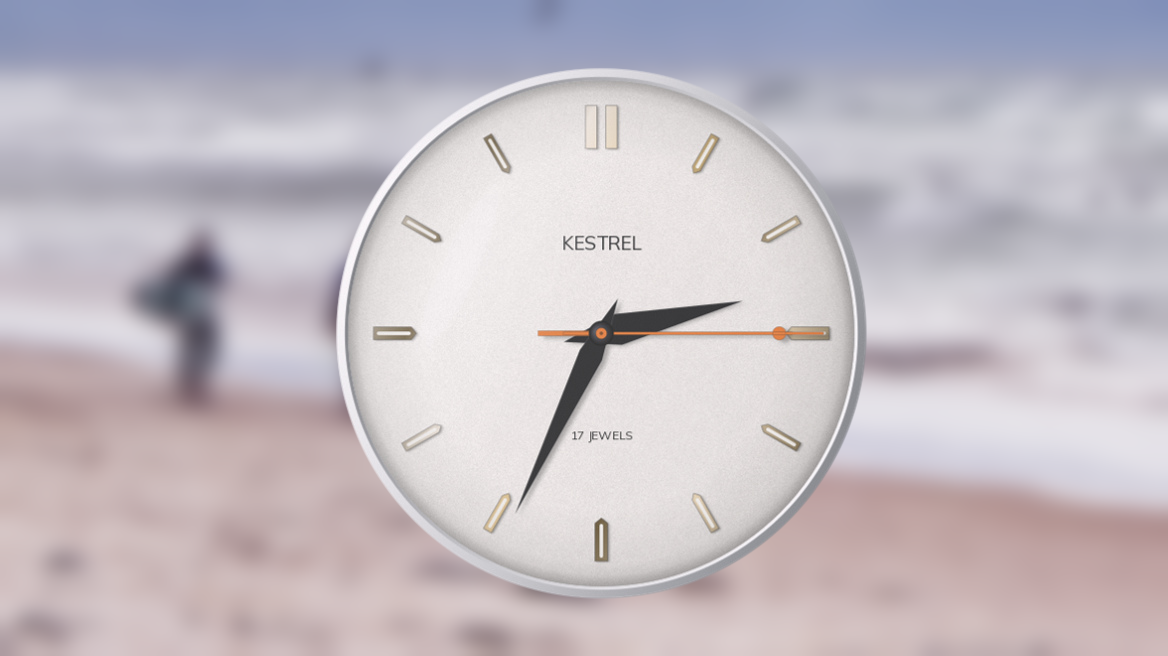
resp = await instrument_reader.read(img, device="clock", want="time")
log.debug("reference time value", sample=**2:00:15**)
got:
**2:34:15**
